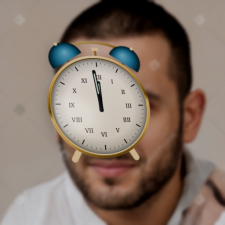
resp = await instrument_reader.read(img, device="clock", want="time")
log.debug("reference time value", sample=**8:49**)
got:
**11:59**
